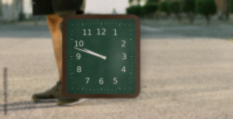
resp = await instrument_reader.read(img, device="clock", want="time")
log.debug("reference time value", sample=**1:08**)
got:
**9:48**
